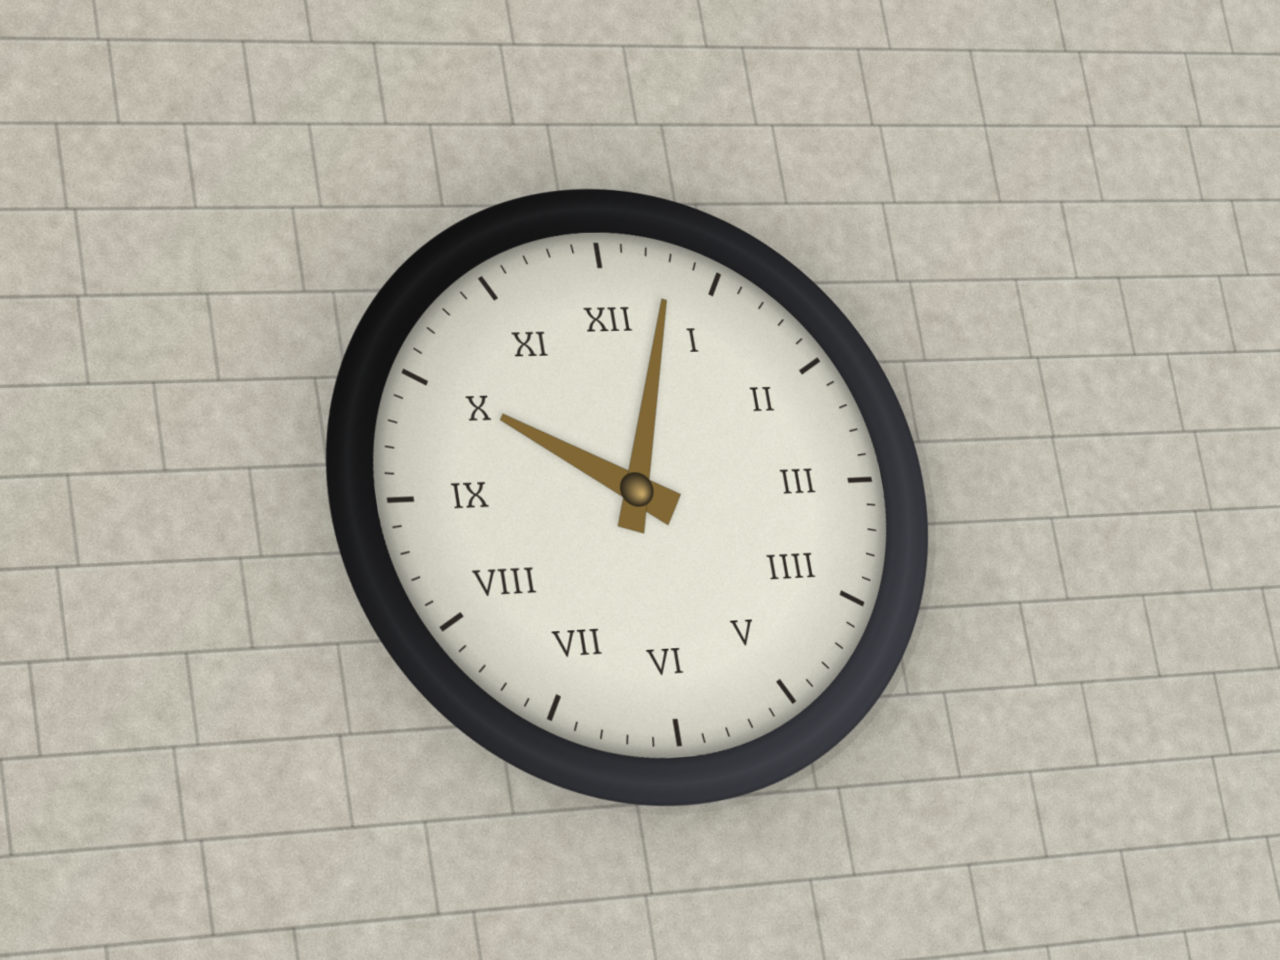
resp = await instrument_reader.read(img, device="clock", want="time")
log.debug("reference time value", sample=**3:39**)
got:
**10:03**
